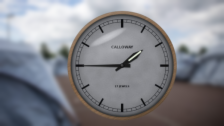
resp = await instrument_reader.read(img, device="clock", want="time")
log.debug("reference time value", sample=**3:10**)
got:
**1:45**
